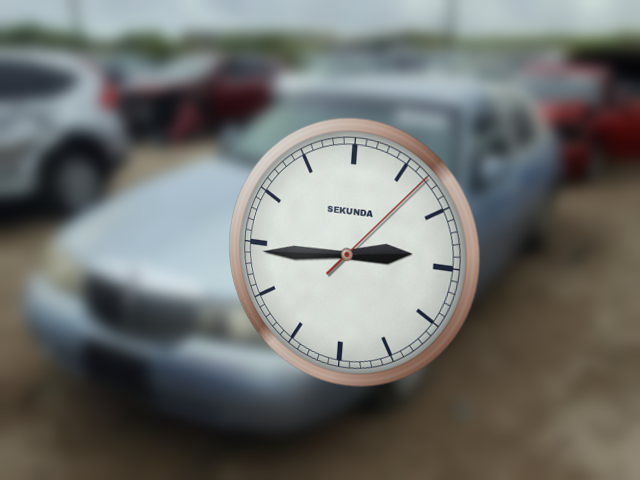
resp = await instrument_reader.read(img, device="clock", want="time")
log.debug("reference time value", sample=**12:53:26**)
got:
**2:44:07**
